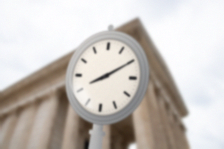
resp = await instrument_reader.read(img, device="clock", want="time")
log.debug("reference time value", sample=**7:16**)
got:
**8:10**
